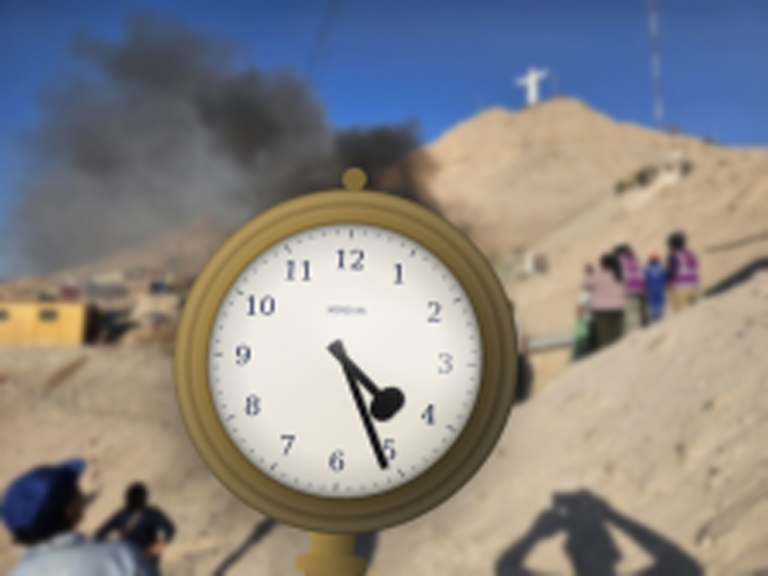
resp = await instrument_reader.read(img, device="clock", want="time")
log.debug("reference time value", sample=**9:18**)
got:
**4:26**
